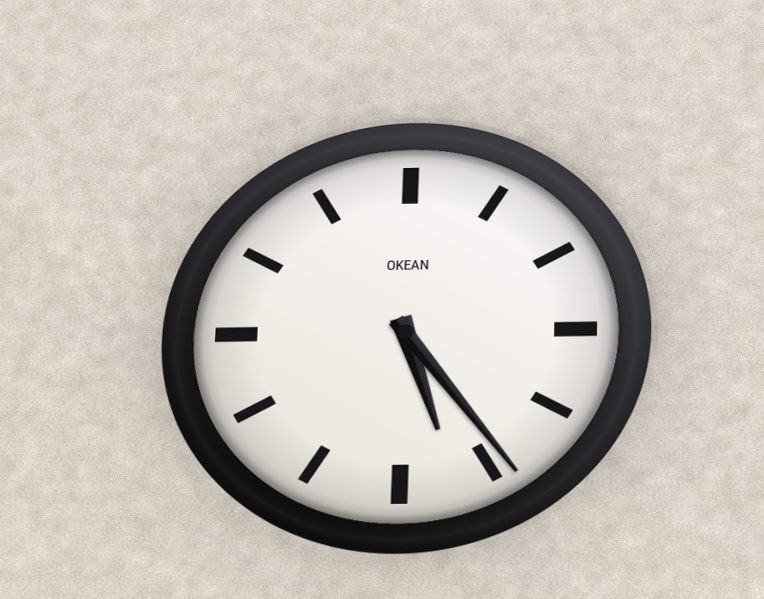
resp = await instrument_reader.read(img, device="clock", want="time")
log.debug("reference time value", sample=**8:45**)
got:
**5:24**
